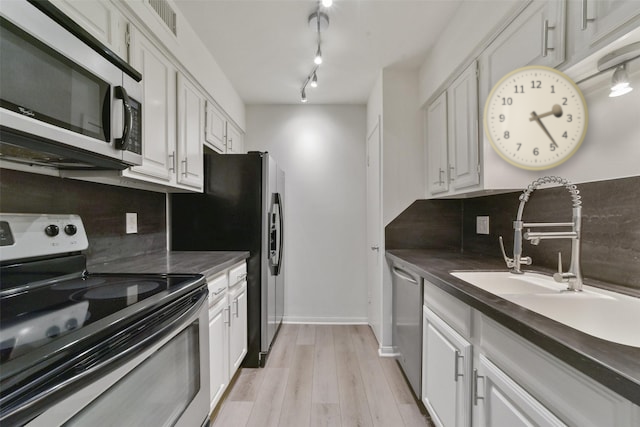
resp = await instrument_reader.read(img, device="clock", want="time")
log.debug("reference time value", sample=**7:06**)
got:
**2:24**
